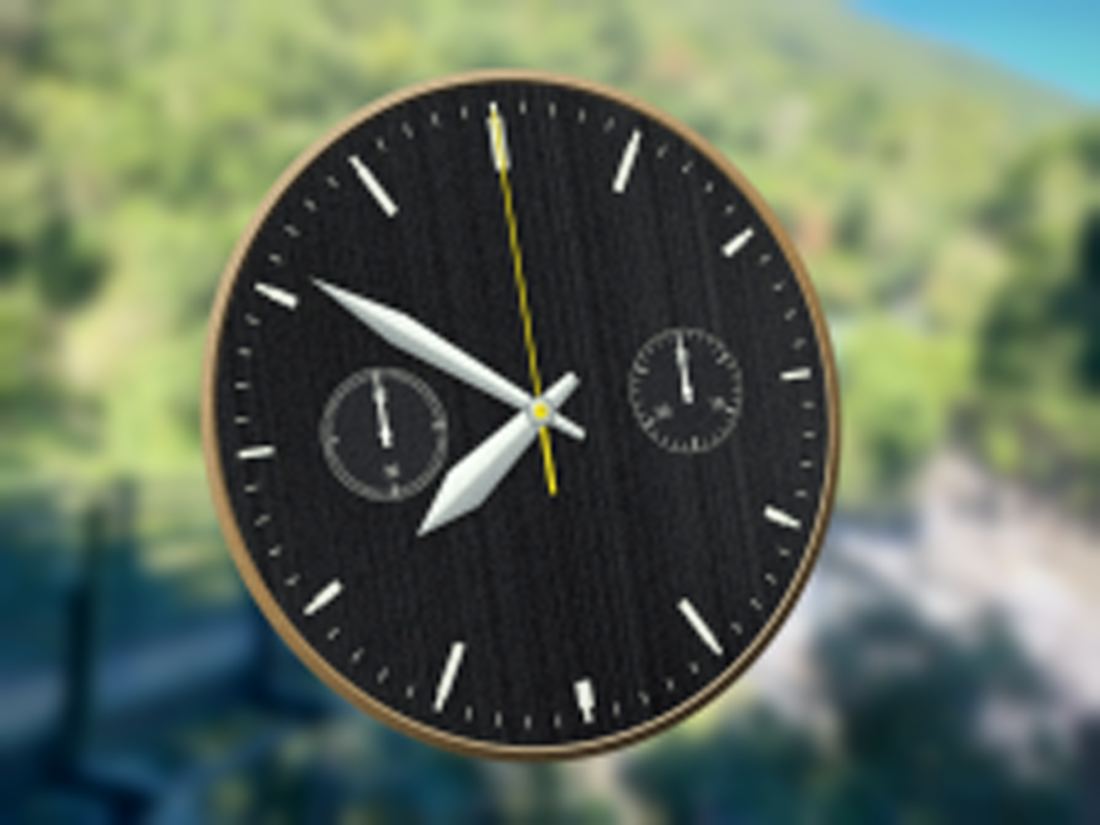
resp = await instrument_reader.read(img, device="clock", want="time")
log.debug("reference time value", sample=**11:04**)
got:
**7:51**
